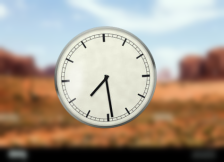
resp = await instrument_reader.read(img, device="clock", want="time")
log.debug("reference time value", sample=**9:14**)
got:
**7:29**
